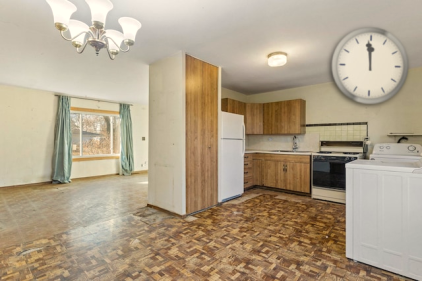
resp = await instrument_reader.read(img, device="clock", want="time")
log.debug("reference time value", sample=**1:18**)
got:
**11:59**
